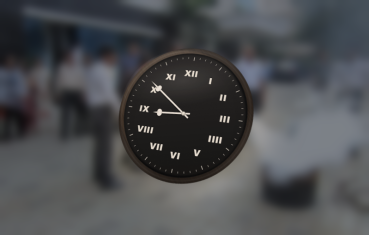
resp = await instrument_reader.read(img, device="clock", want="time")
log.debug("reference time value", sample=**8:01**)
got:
**8:51**
